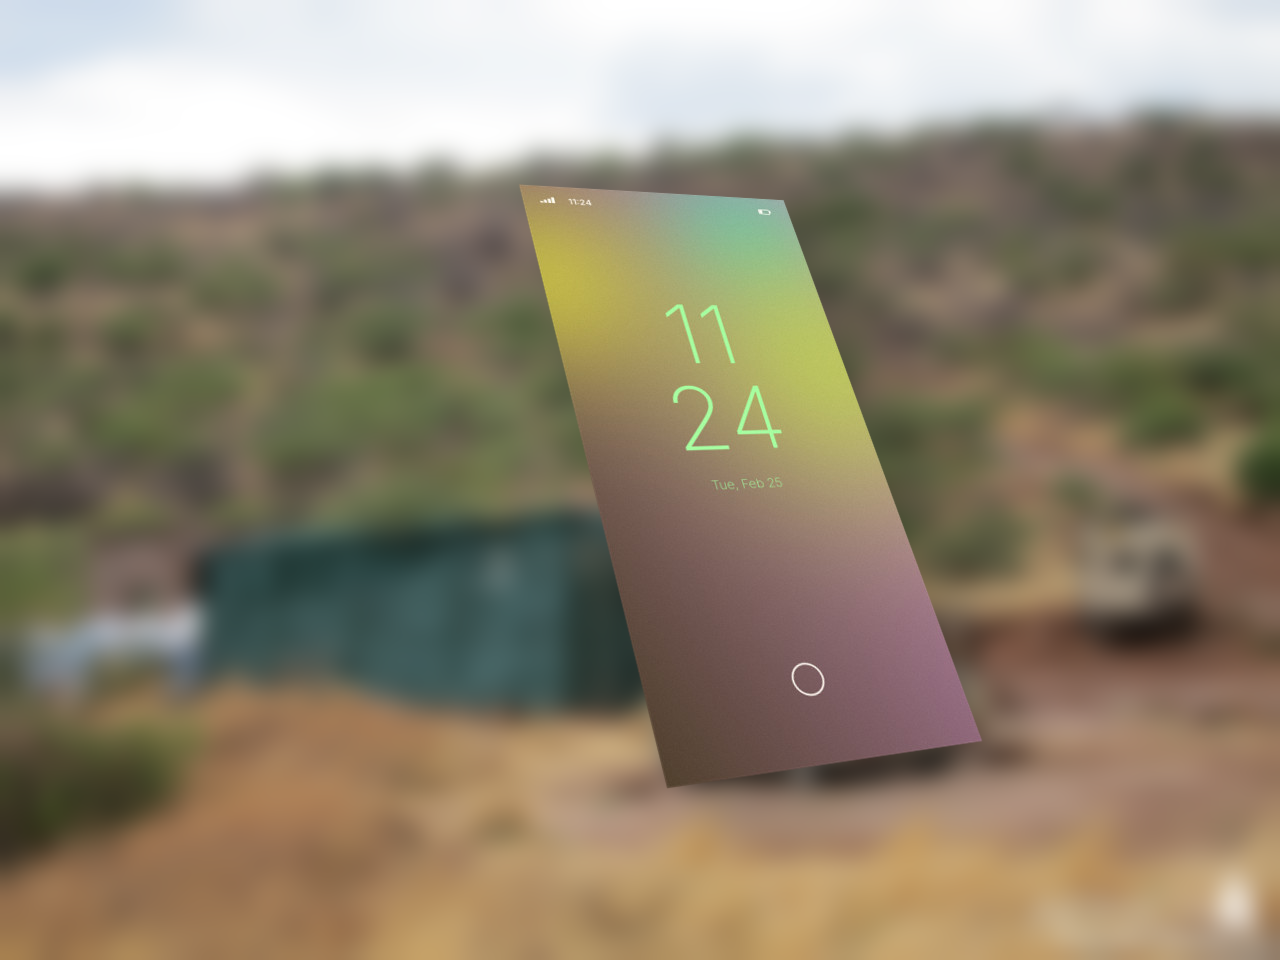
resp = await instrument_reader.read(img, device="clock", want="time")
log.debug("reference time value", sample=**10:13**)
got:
**11:24**
